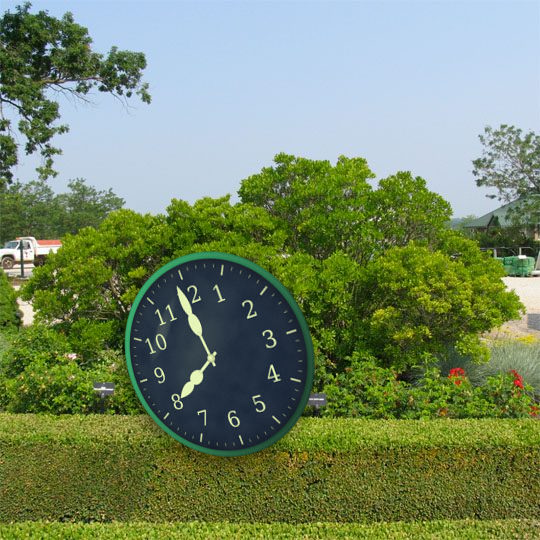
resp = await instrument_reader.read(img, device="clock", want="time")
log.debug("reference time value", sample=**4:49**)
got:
**7:59**
